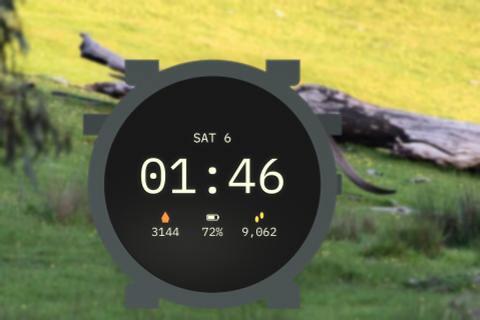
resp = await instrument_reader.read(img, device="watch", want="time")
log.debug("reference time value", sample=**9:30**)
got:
**1:46**
